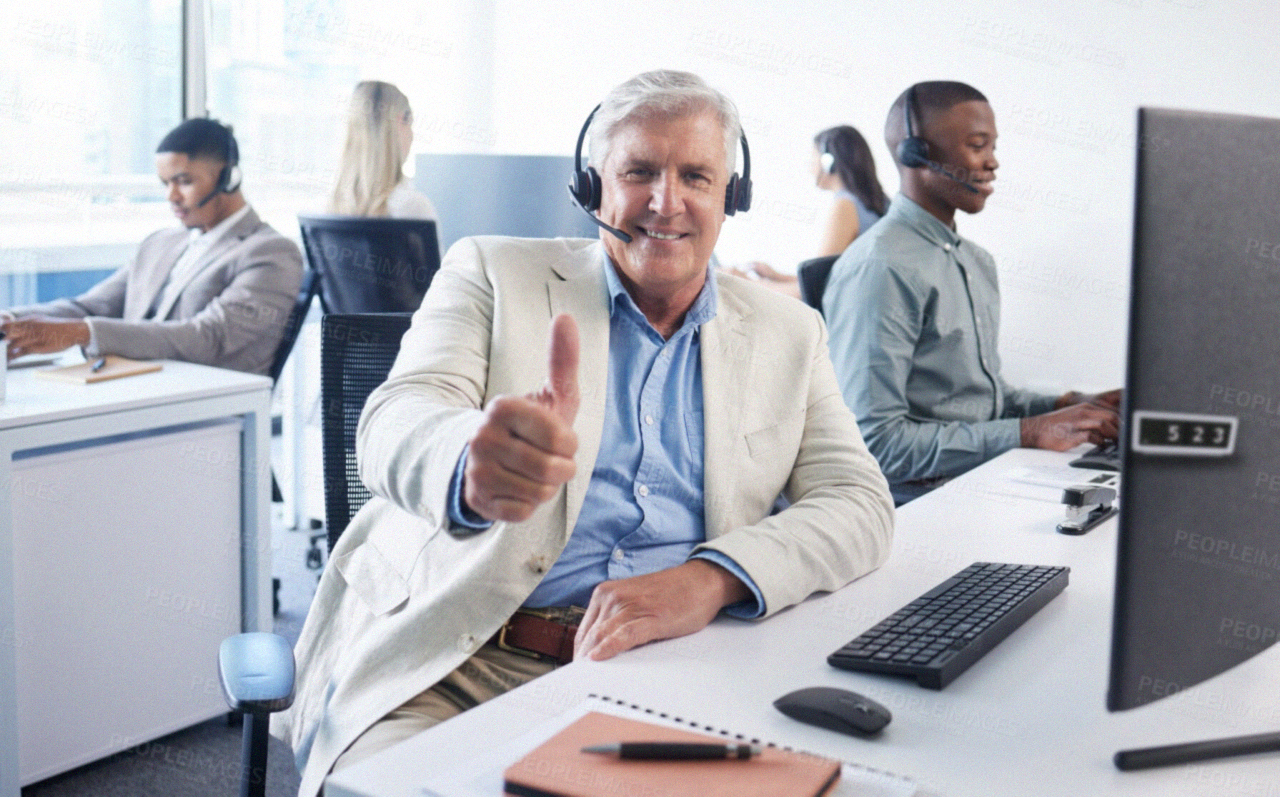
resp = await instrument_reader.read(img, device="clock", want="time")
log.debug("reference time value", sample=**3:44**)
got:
**5:23**
